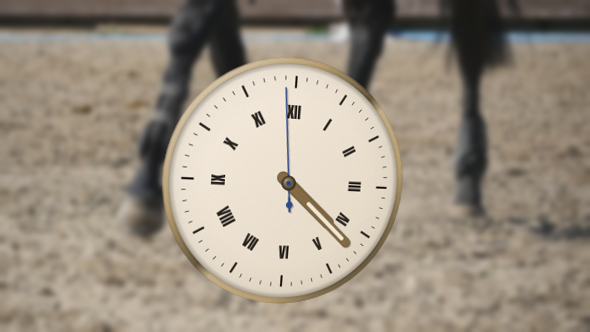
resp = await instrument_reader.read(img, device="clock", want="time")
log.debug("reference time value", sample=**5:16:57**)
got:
**4:21:59**
